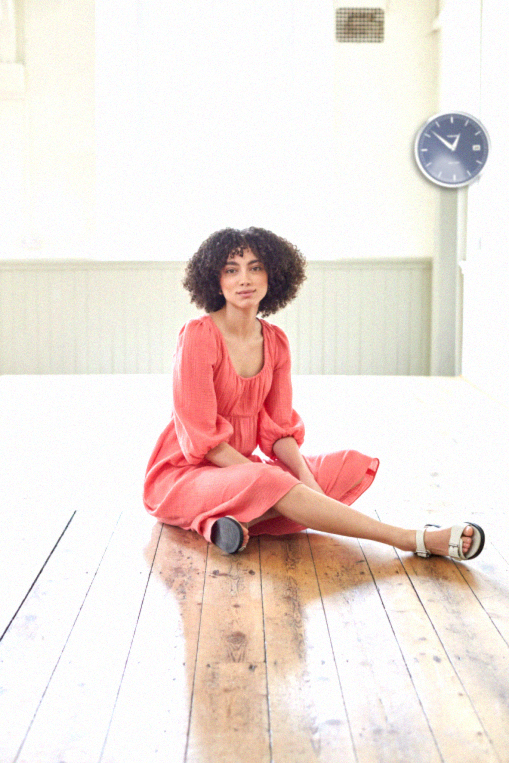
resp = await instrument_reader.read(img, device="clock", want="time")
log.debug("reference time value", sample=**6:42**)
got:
**12:52**
